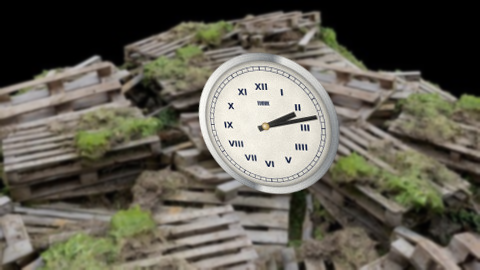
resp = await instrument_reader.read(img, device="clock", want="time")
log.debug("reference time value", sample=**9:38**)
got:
**2:13**
